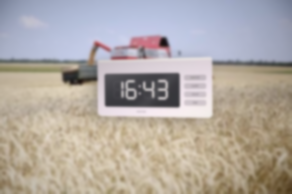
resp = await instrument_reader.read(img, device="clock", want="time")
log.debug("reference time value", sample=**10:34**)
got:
**16:43**
